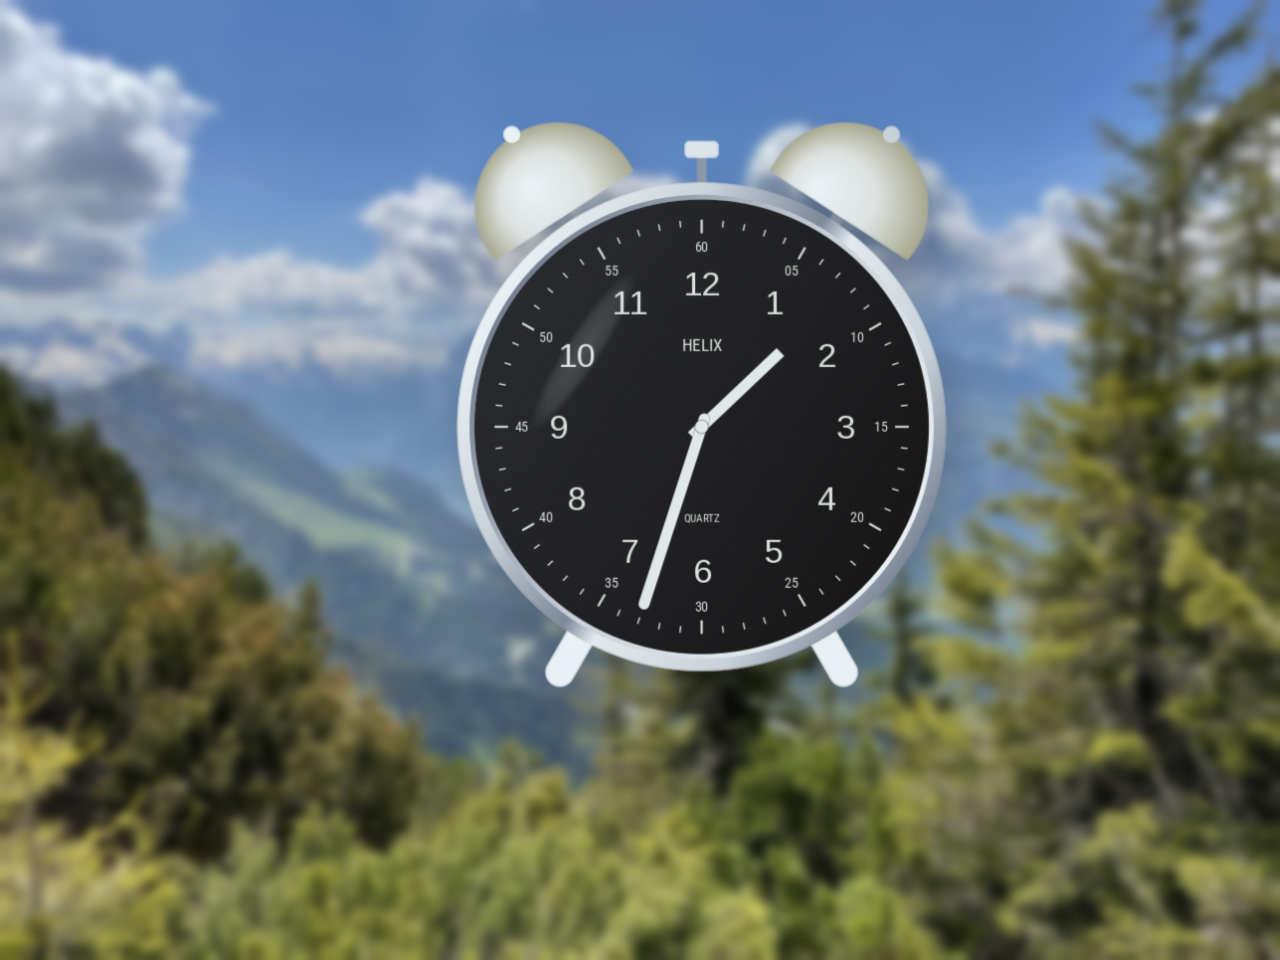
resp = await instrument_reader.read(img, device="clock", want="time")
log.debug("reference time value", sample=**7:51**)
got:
**1:33**
